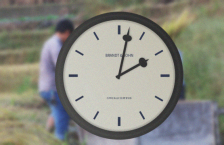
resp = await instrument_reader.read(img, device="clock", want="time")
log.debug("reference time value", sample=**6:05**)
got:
**2:02**
